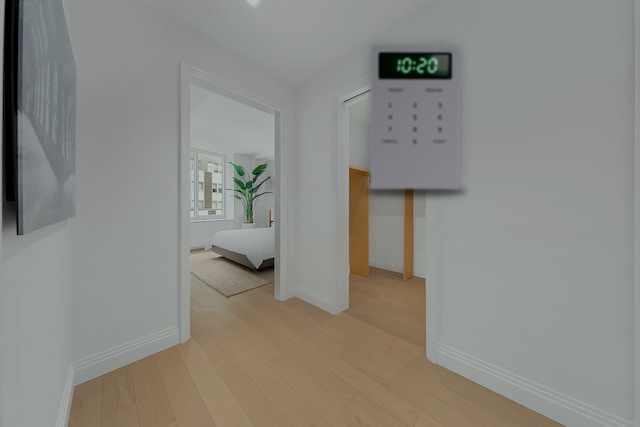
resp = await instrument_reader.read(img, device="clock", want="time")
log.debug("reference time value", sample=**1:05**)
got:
**10:20**
